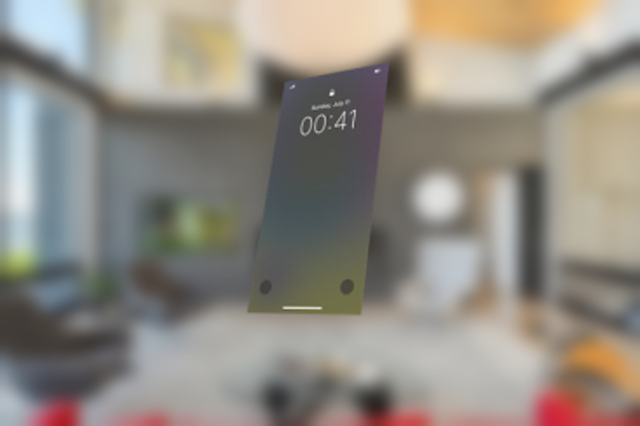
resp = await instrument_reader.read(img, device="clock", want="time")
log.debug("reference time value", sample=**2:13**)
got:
**0:41**
